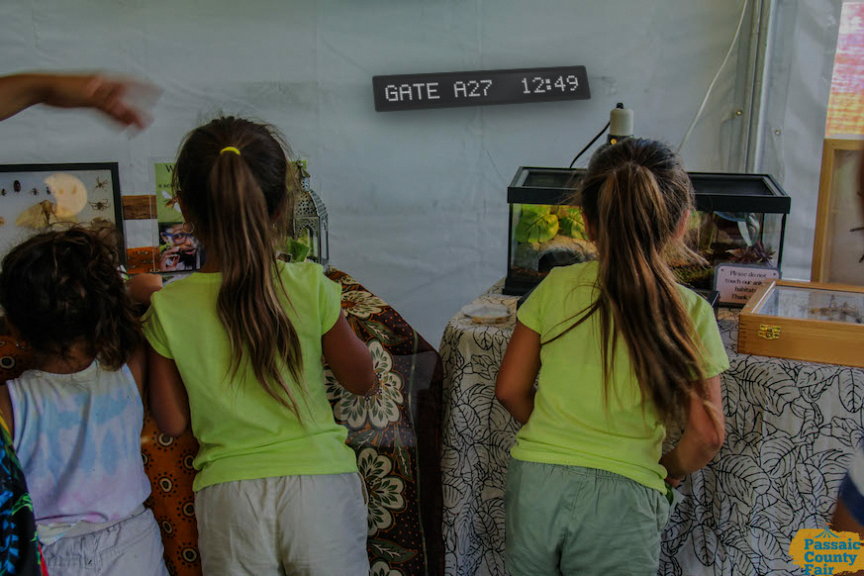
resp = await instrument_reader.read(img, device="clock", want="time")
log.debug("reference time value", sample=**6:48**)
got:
**12:49**
